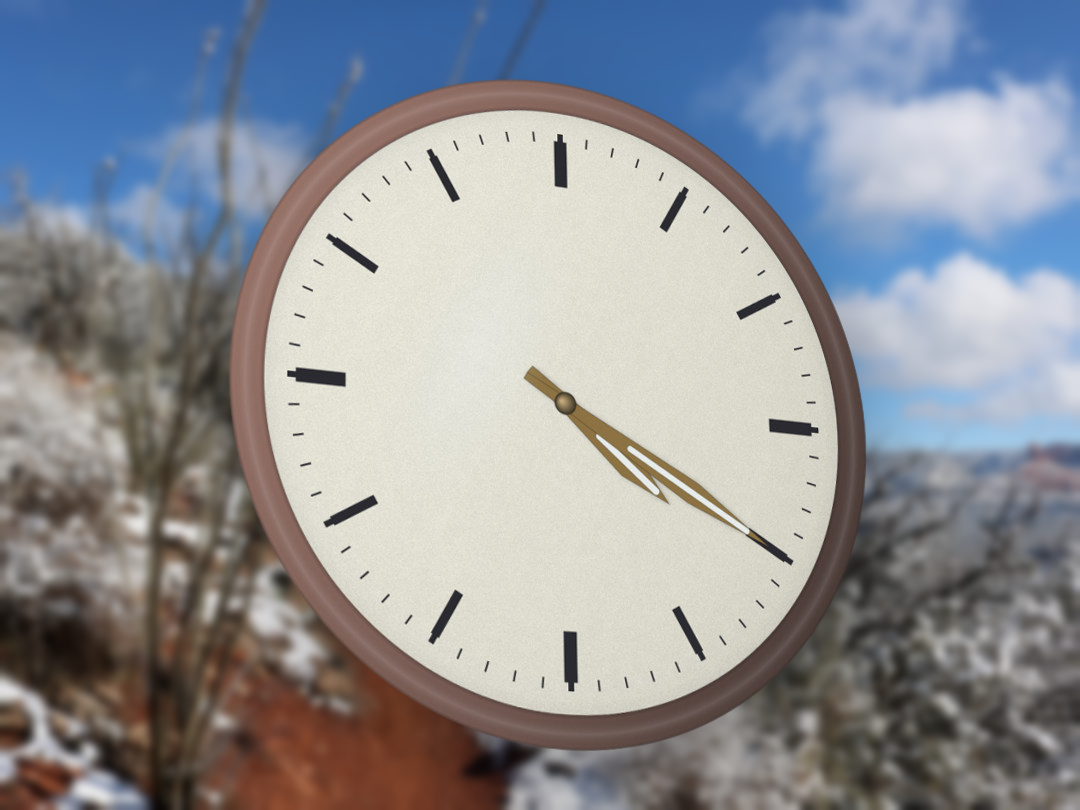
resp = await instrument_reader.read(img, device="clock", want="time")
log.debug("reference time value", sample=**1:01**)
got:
**4:20**
